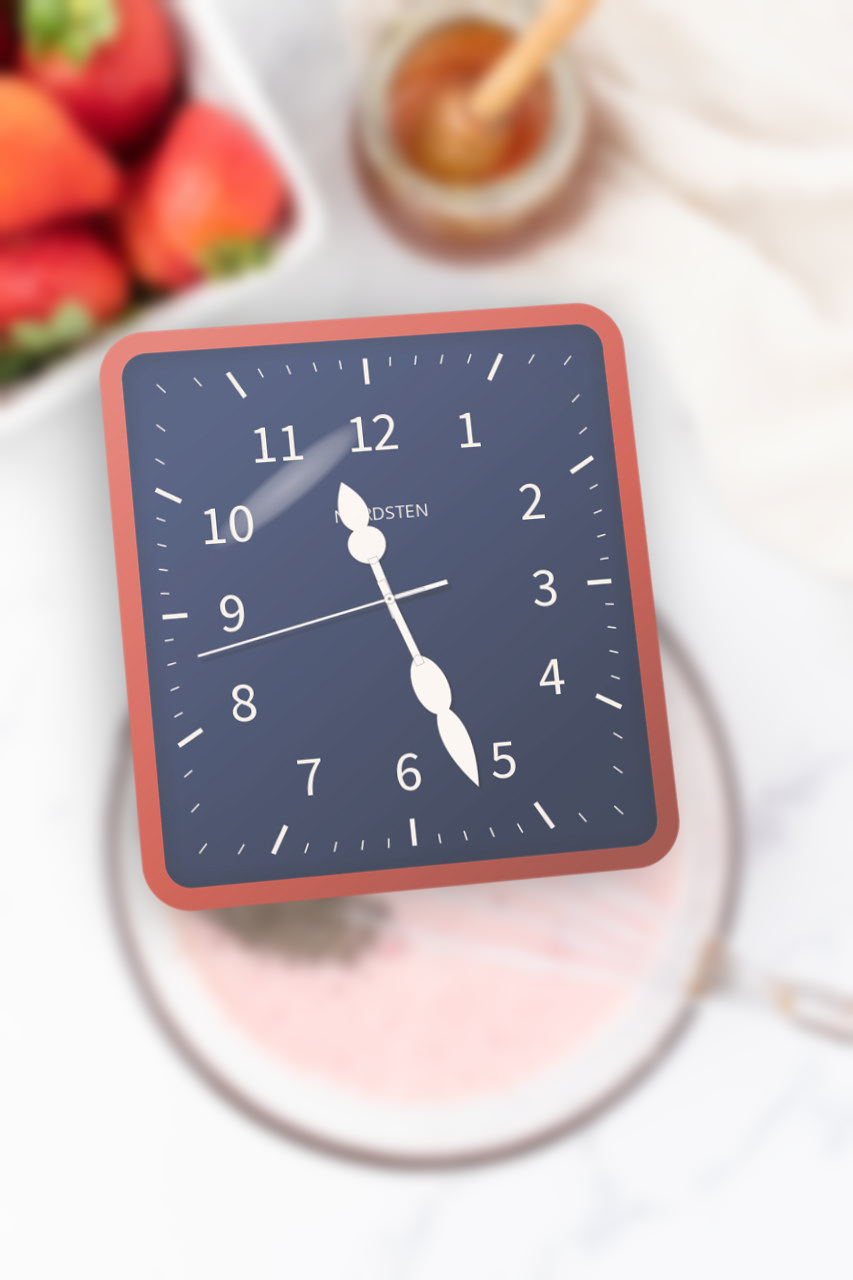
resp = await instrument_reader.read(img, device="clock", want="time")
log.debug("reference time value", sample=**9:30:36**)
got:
**11:26:43**
